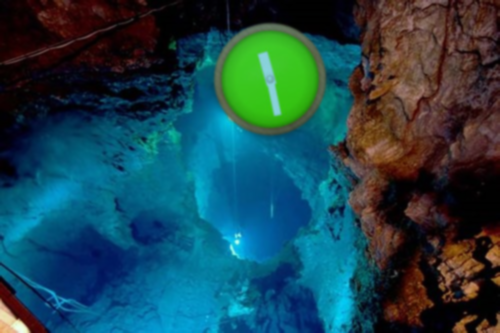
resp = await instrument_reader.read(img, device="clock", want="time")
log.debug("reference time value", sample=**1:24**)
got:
**11:28**
